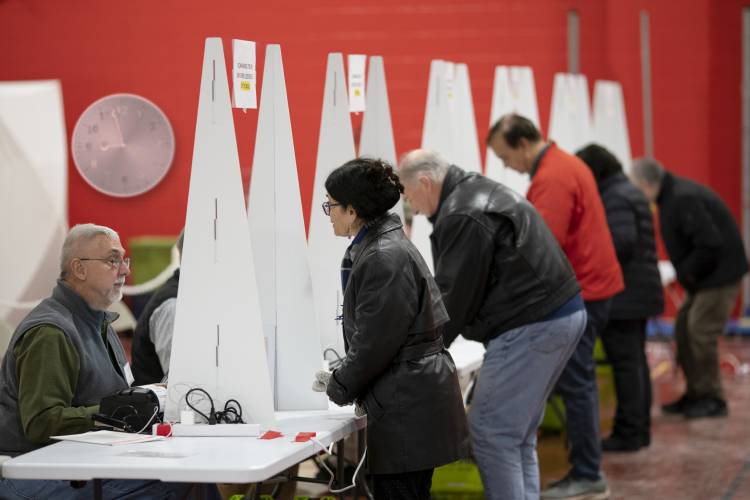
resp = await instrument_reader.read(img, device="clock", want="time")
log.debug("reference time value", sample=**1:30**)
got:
**8:58**
